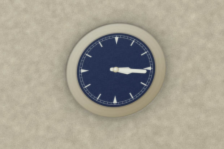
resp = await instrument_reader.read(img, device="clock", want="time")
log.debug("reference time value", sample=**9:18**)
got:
**3:16**
